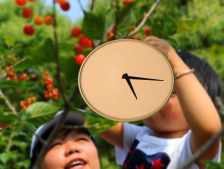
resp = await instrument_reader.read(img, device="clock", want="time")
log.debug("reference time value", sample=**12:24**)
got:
**5:16**
